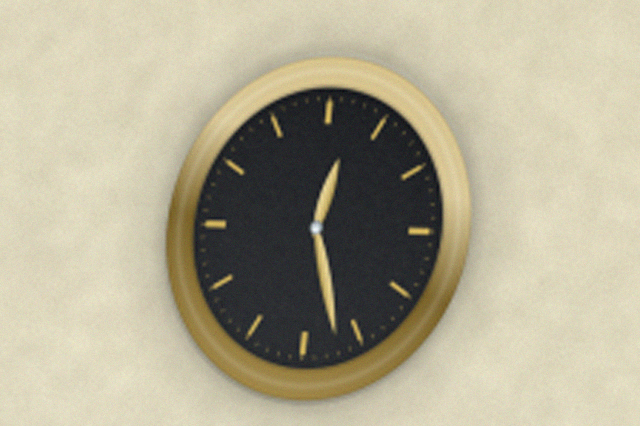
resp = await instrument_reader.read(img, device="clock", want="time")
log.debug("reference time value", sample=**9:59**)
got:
**12:27**
